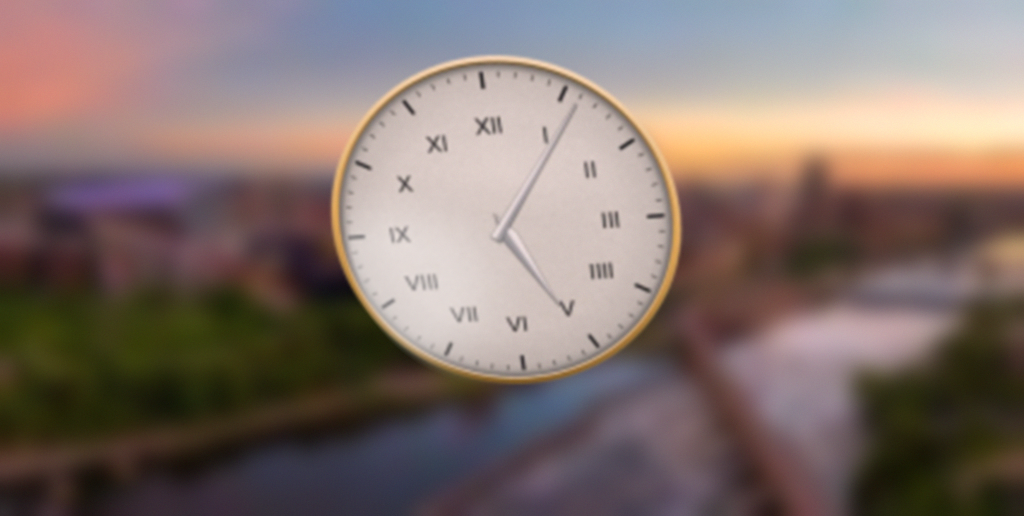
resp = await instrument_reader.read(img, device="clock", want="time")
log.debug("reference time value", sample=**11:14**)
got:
**5:06**
